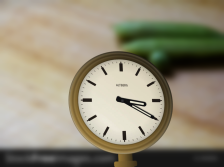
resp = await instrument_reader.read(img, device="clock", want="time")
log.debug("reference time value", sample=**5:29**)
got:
**3:20**
